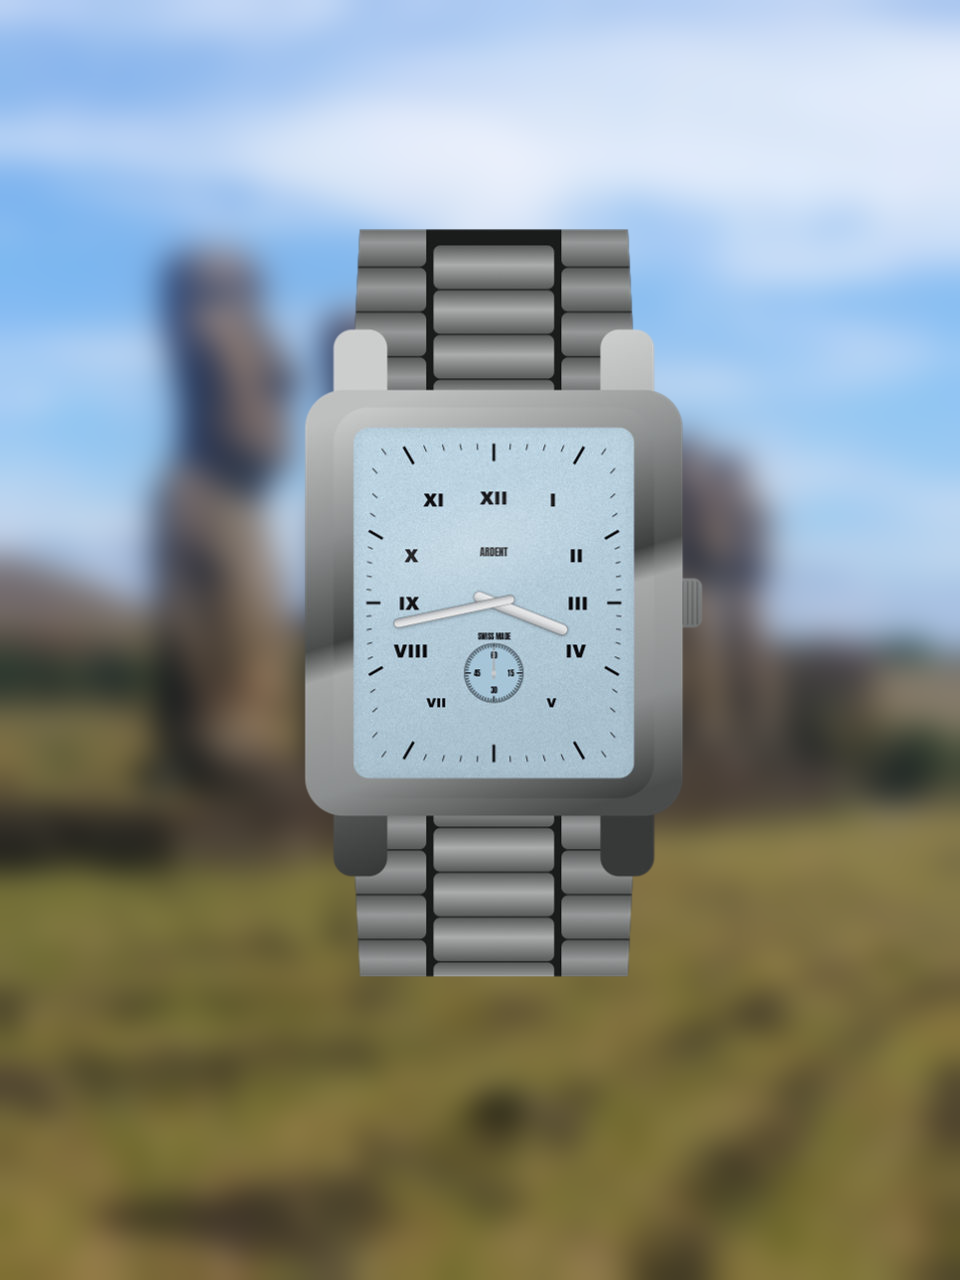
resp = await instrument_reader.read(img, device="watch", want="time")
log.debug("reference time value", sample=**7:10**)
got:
**3:43**
